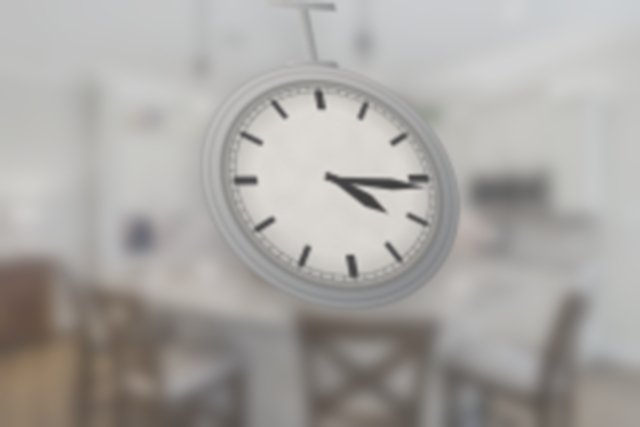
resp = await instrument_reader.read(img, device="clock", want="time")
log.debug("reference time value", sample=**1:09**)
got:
**4:16**
